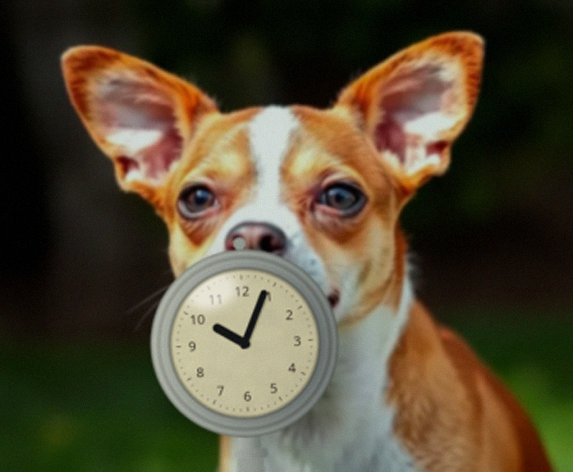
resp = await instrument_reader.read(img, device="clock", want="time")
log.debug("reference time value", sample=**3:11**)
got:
**10:04**
